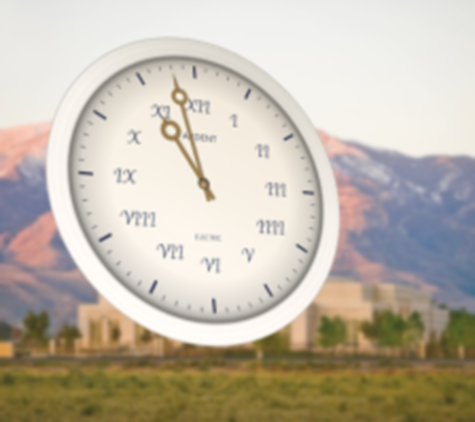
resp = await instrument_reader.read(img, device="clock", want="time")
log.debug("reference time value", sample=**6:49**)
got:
**10:58**
